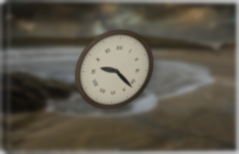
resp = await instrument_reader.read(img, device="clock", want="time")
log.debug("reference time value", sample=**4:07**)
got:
**9:22**
